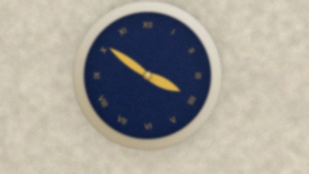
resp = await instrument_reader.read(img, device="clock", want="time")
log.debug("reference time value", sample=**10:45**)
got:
**3:51**
